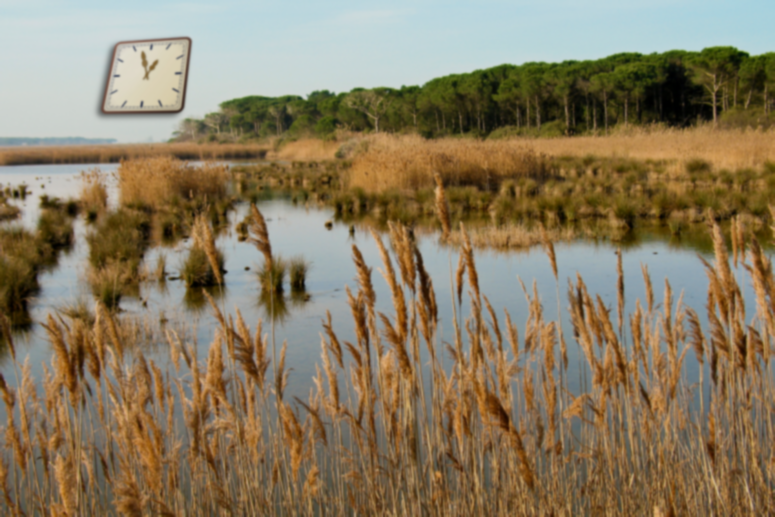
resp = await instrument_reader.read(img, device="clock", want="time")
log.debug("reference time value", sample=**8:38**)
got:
**12:57**
